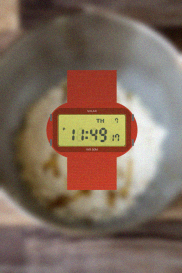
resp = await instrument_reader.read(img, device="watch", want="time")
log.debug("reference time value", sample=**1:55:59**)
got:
**11:49:17**
